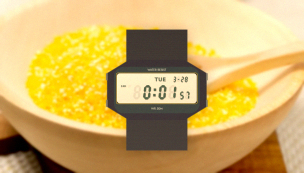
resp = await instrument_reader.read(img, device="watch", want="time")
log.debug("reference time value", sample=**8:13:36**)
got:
**0:01:57**
